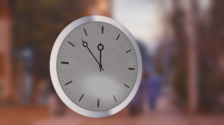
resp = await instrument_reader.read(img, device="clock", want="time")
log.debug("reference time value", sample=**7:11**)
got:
**11:53**
